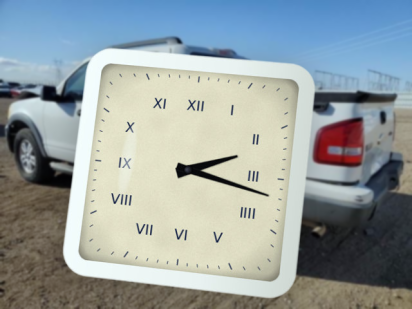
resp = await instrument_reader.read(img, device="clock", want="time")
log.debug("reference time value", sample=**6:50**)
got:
**2:17**
